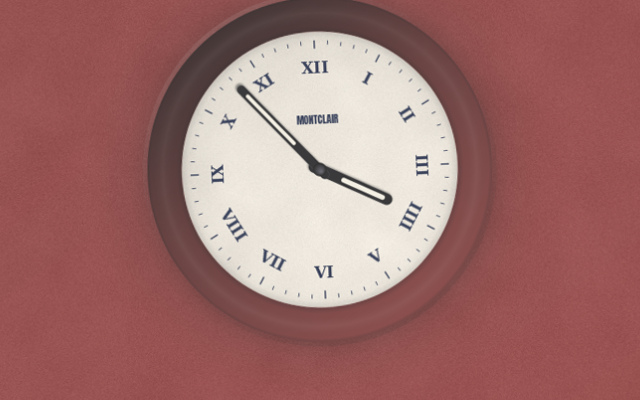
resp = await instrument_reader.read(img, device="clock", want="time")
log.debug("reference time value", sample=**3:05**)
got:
**3:53**
